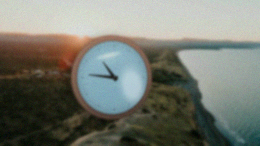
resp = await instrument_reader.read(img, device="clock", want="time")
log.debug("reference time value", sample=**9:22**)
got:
**10:46**
